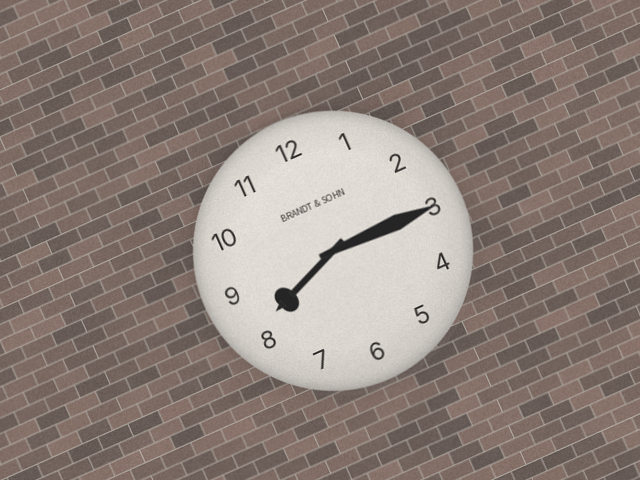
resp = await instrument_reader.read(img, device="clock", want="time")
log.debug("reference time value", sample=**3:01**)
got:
**8:15**
